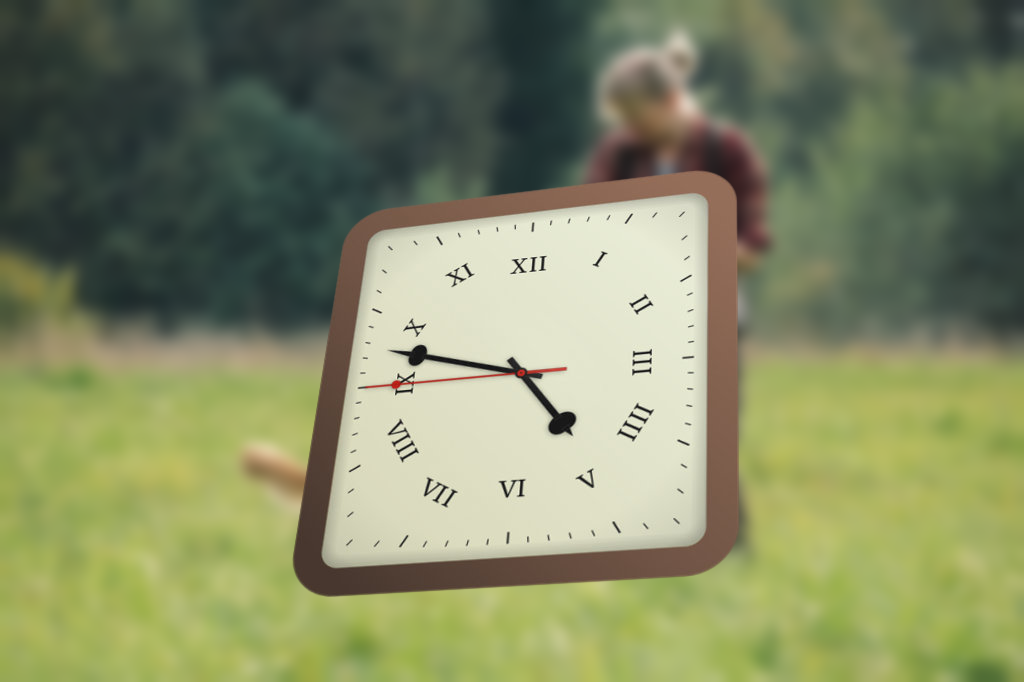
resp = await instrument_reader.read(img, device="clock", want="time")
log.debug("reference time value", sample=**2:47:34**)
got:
**4:47:45**
